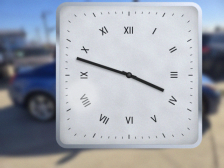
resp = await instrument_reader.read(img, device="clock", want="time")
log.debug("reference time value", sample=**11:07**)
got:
**3:48**
